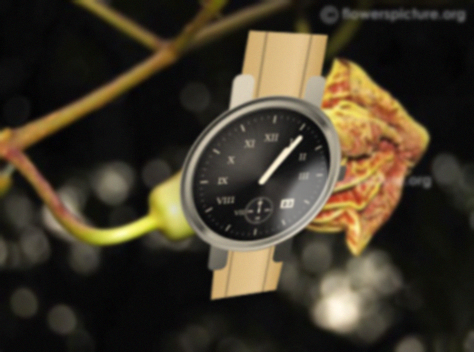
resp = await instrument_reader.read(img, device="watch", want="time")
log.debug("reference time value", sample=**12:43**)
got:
**1:06**
